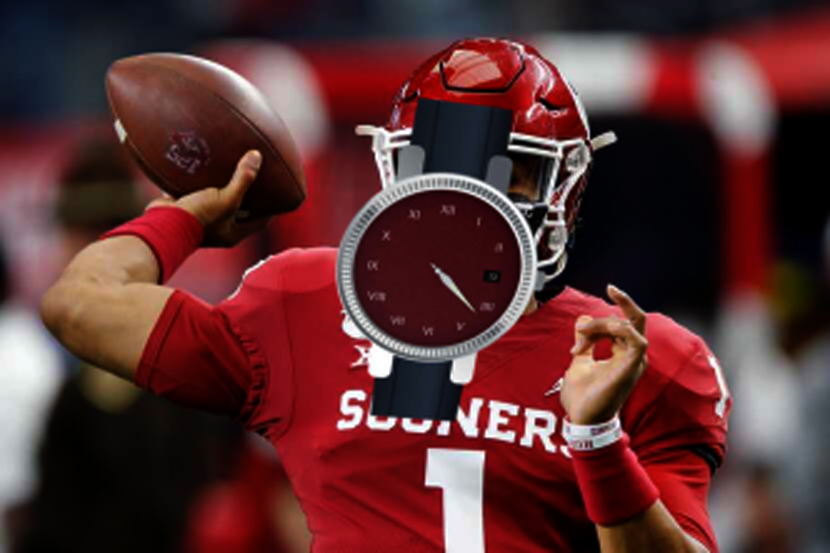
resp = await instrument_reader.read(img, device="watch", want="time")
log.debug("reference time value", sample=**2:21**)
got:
**4:22**
